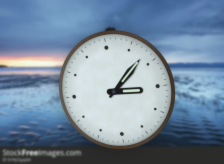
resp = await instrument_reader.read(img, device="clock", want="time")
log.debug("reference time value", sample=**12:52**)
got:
**3:08**
